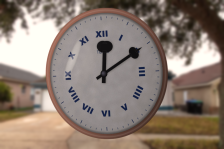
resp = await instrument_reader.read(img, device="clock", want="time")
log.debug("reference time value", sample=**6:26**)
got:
**12:10**
